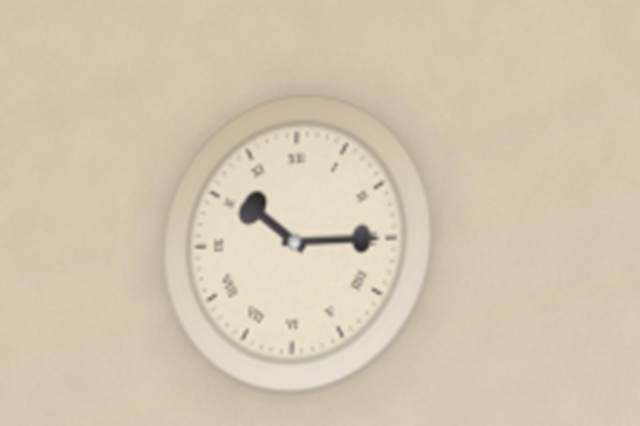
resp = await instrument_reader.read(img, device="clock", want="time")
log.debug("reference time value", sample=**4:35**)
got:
**10:15**
